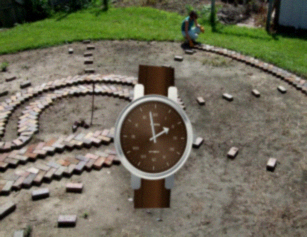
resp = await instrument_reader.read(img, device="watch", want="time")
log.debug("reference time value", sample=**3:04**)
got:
**1:58**
